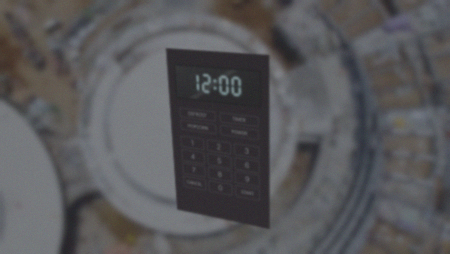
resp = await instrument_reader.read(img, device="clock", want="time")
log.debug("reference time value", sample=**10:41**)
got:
**12:00**
